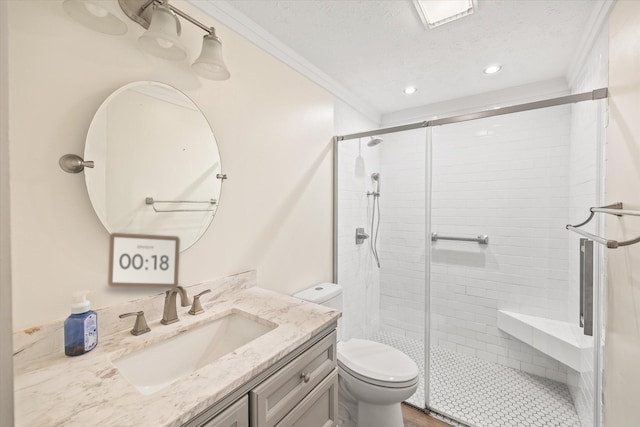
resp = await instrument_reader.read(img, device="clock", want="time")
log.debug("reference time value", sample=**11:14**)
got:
**0:18**
